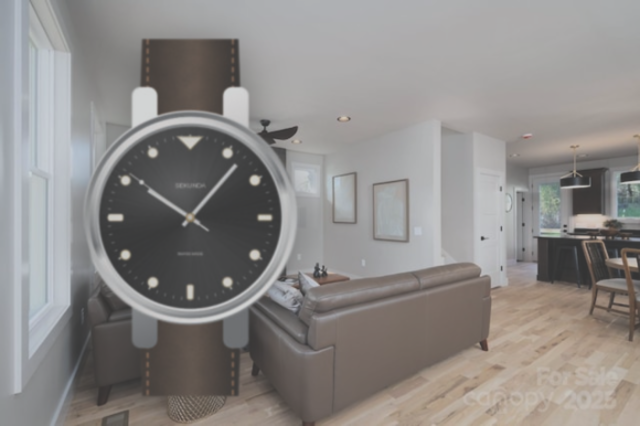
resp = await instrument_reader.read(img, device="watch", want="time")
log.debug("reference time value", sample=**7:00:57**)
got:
**10:06:51**
